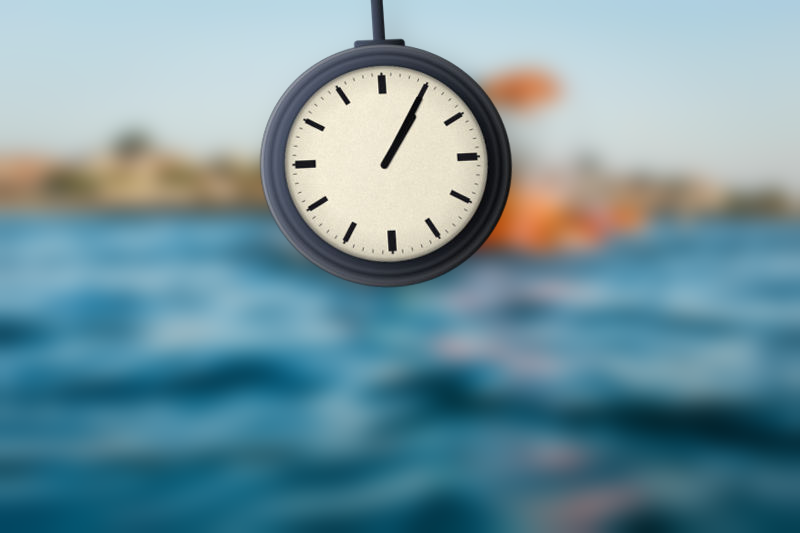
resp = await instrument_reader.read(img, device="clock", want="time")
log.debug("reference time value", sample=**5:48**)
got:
**1:05**
